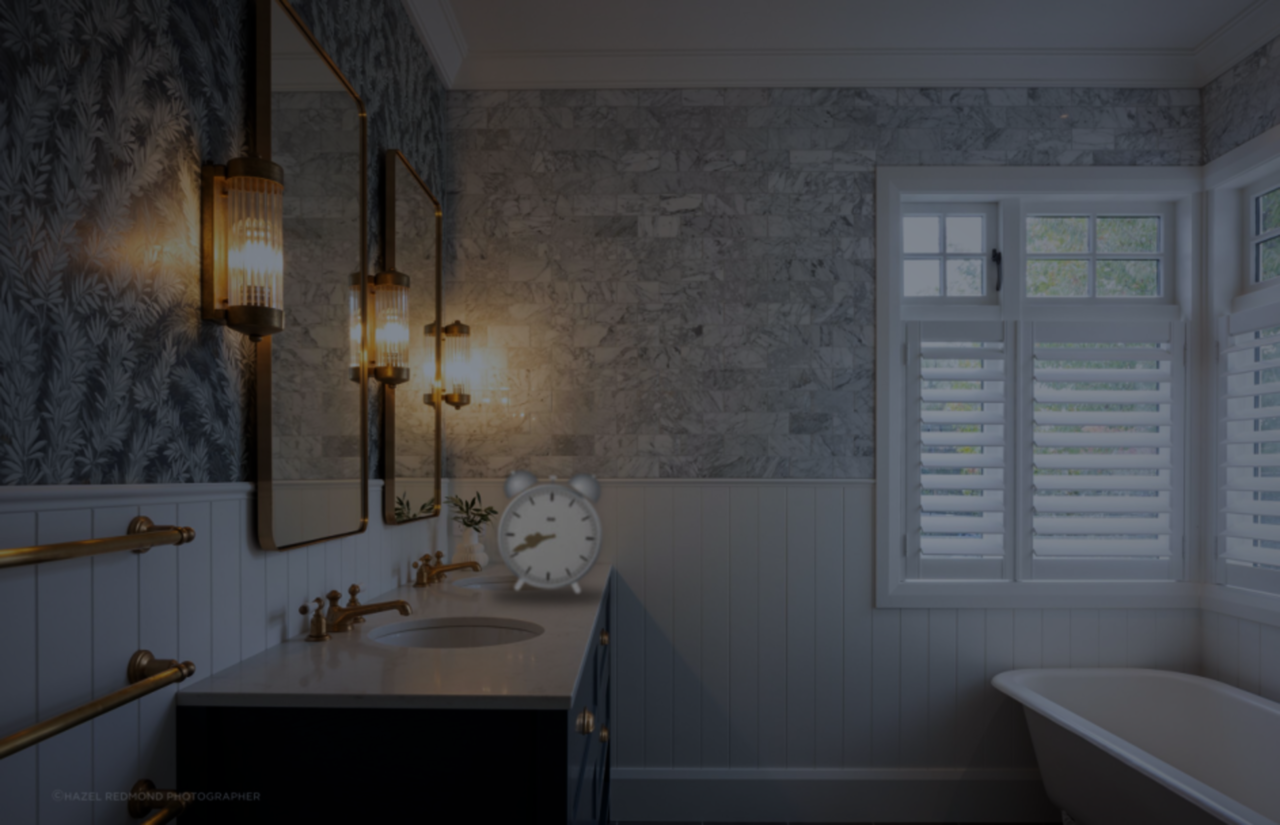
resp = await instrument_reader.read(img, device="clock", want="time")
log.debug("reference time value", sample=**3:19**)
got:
**8:41**
